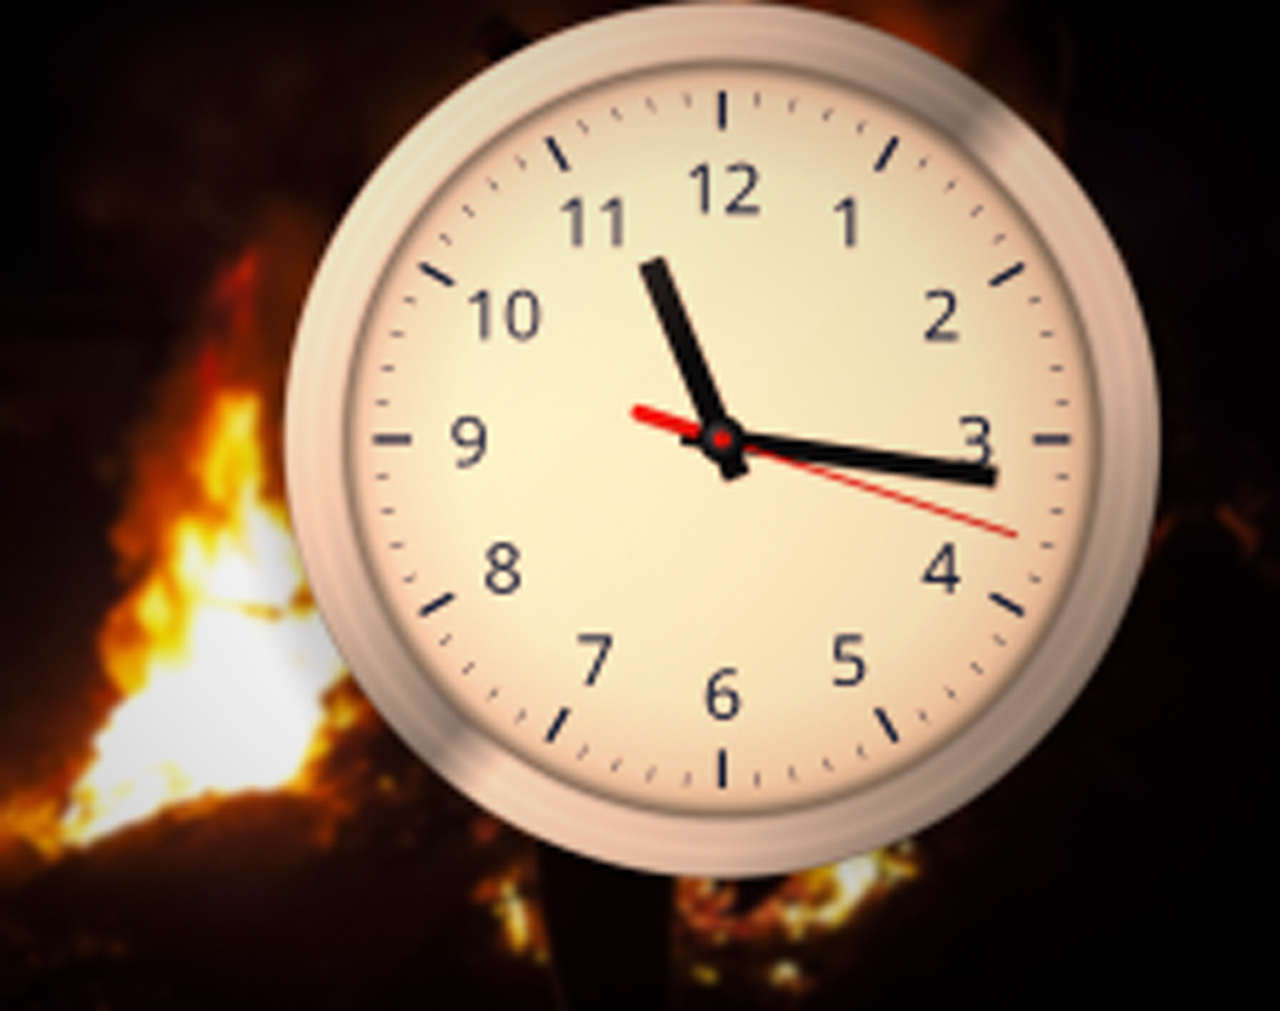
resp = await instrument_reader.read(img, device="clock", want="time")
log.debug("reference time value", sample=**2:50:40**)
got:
**11:16:18**
